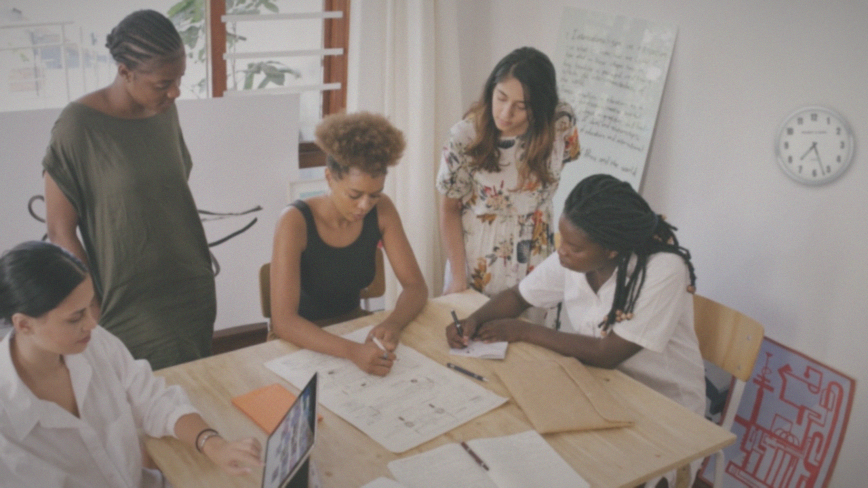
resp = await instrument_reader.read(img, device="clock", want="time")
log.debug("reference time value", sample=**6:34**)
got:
**7:27**
